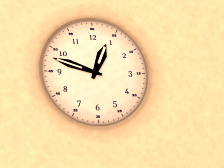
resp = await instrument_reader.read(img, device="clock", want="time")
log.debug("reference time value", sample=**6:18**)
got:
**12:48**
